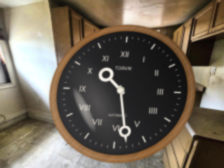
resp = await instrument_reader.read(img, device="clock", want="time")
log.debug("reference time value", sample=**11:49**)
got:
**10:28**
